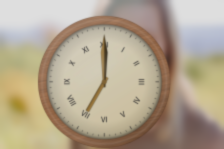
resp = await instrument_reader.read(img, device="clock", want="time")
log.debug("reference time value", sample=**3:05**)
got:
**7:00**
